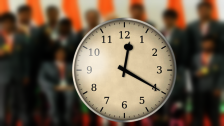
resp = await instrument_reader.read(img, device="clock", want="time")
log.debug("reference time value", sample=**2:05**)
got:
**12:20**
